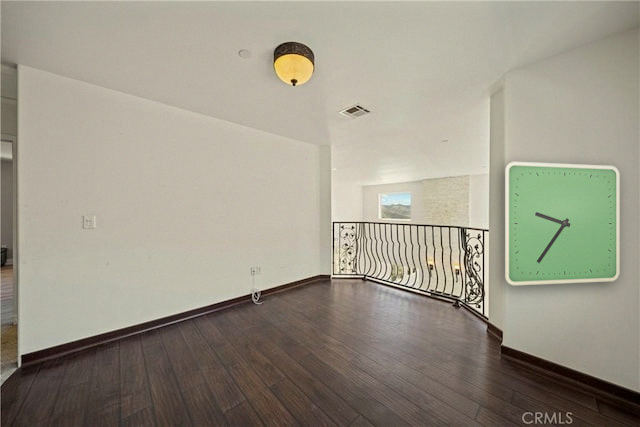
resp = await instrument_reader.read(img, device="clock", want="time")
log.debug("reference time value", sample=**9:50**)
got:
**9:36**
